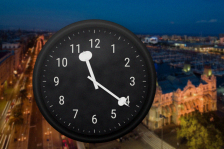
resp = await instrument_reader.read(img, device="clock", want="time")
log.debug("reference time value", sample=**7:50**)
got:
**11:21**
